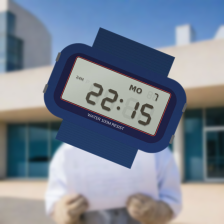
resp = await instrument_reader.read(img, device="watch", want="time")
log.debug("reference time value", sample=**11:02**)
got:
**22:15**
